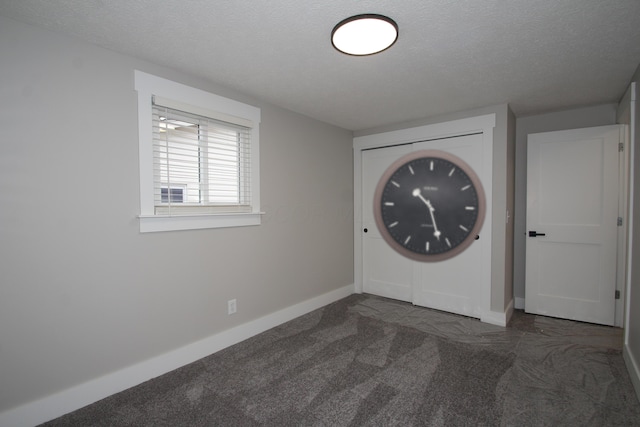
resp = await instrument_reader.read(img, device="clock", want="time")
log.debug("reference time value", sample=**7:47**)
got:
**10:27**
